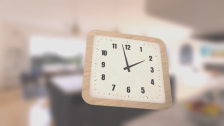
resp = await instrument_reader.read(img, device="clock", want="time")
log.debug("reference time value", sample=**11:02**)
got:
**1:58**
